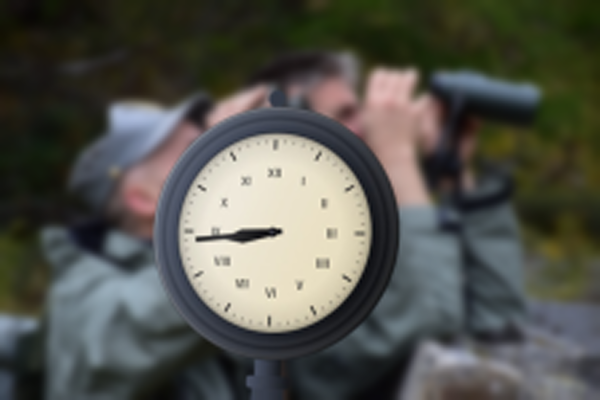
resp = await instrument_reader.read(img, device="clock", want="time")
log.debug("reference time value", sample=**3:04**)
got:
**8:44**
